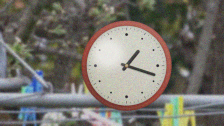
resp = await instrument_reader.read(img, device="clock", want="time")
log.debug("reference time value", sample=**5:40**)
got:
**1:18**
